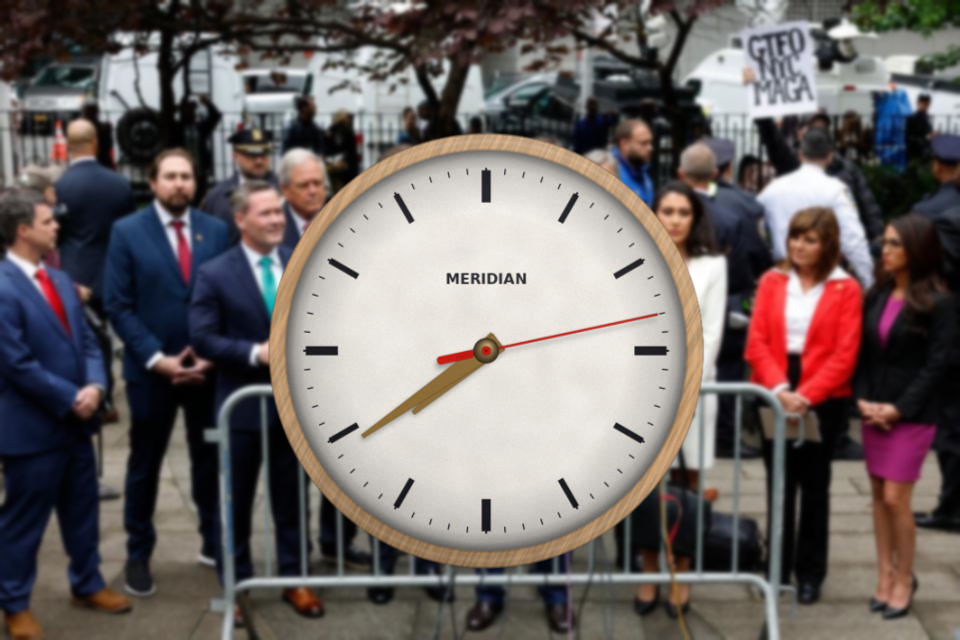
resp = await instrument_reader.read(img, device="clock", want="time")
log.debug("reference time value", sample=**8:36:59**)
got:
**7:39:13**
